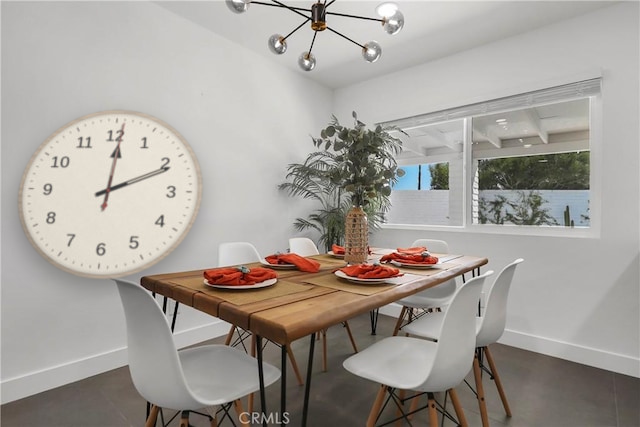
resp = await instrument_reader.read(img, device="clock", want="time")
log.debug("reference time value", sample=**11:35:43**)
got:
**12:11:01**
